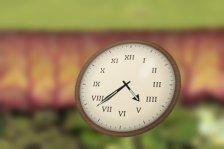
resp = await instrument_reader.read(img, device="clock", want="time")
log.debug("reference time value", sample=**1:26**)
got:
**4:38**
